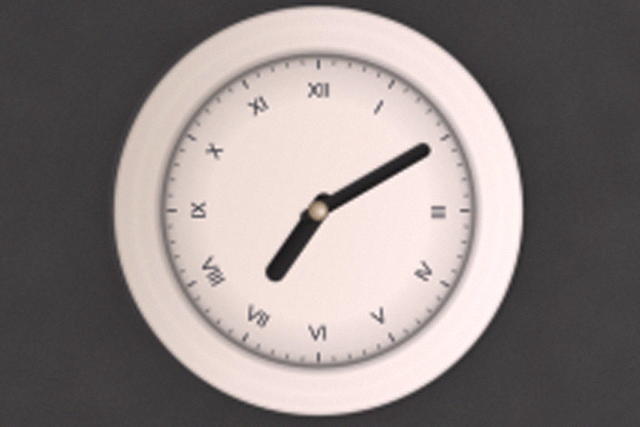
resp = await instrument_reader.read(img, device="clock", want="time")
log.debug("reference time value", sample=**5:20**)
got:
**7:10**
